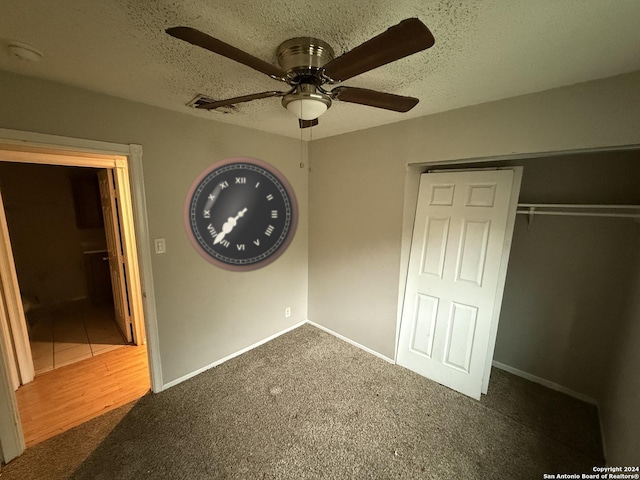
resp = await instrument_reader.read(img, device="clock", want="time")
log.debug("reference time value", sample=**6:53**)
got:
**7:37**
